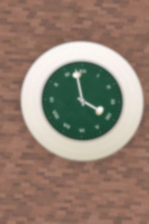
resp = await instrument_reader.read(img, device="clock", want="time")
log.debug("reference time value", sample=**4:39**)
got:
**3:58**
